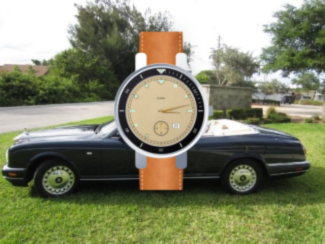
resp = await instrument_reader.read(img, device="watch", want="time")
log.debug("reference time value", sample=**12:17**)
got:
**3:13**
